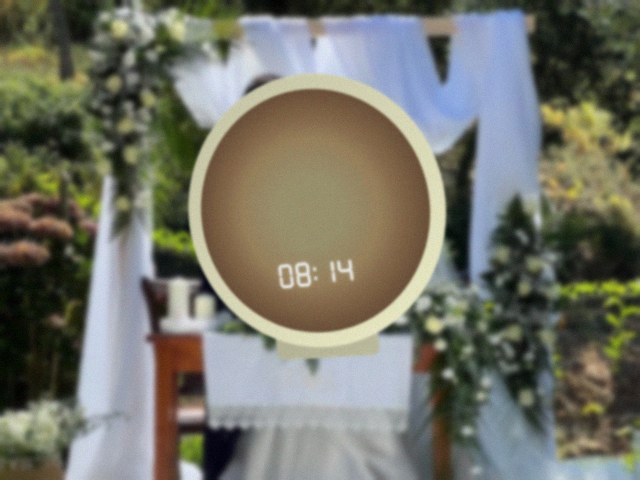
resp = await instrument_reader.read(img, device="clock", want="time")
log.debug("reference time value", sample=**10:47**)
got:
**8:14**
